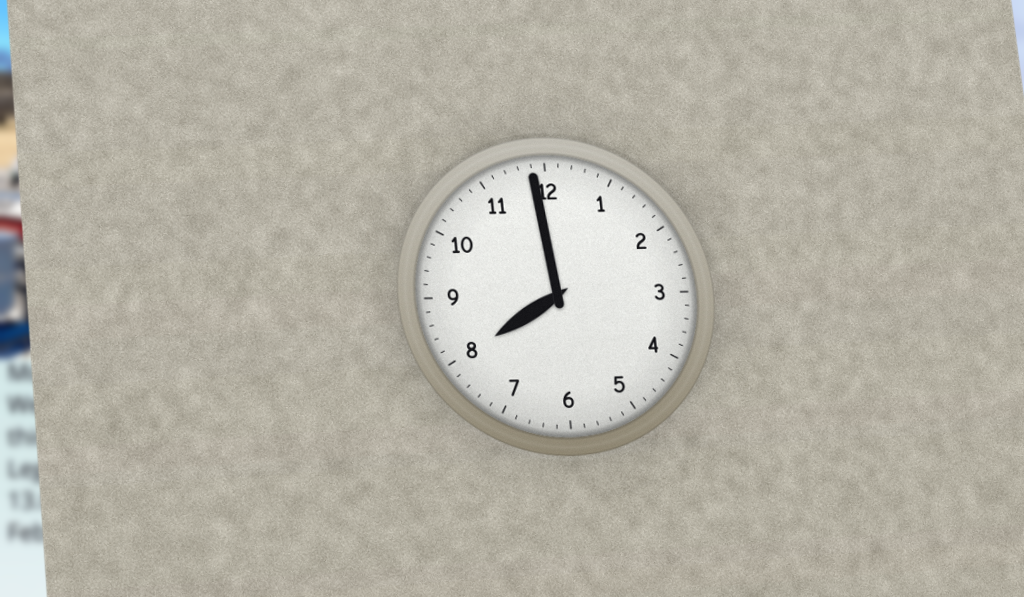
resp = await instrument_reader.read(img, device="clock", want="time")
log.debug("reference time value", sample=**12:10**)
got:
**7:59**
